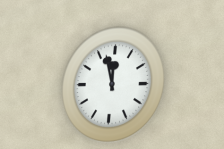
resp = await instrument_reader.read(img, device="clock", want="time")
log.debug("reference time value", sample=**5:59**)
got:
**11:57**
